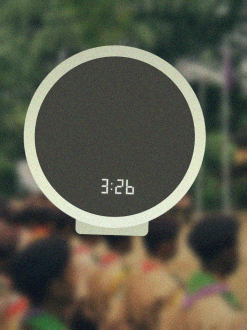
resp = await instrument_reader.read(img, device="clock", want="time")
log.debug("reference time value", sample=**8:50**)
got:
**3:26**
